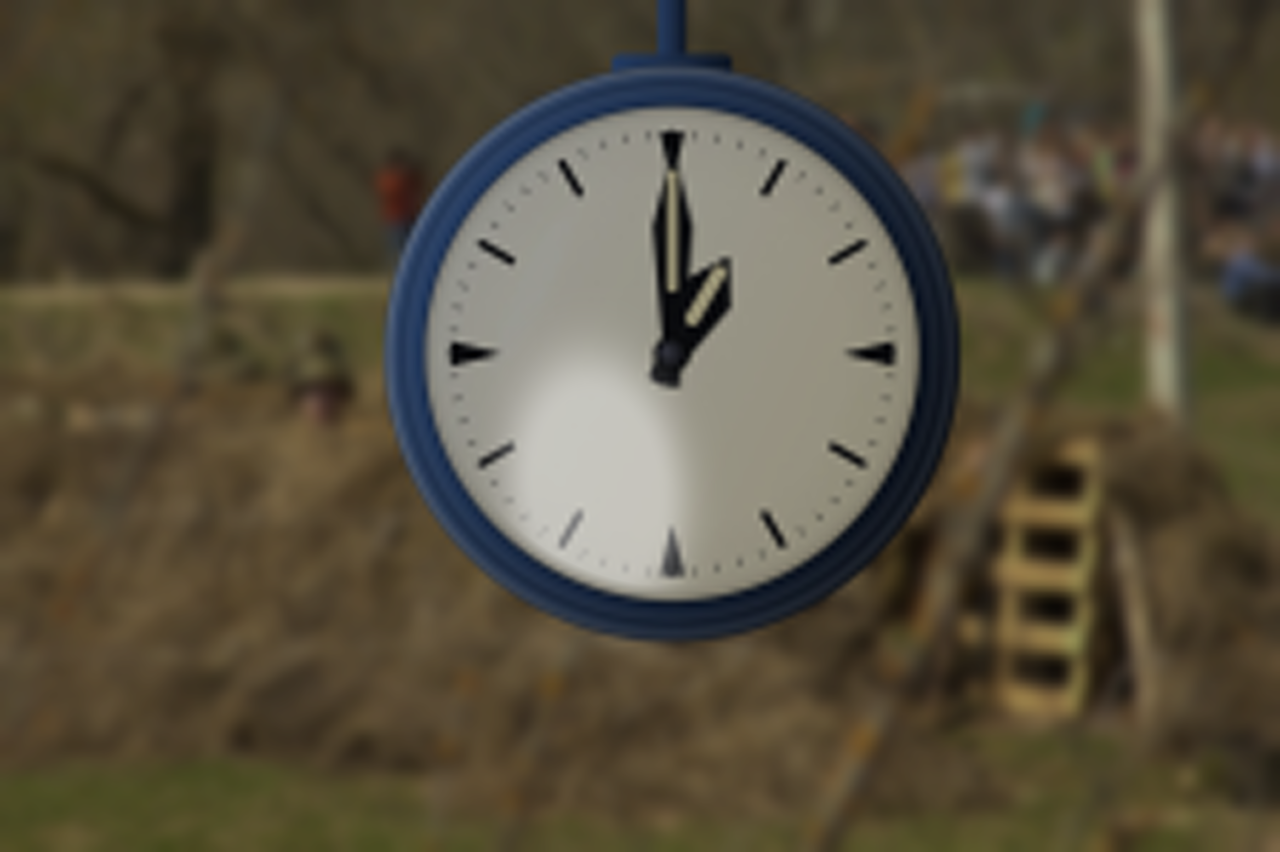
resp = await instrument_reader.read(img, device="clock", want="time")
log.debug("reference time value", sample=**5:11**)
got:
**1:00**
